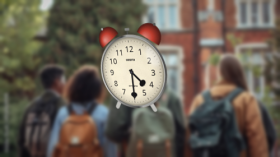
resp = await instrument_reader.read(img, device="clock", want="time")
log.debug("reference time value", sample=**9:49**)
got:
**4:30**
